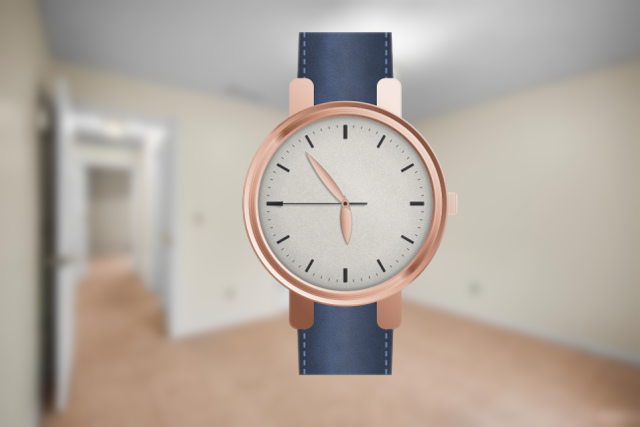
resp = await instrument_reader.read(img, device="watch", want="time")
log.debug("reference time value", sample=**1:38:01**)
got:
**5:53:45**
